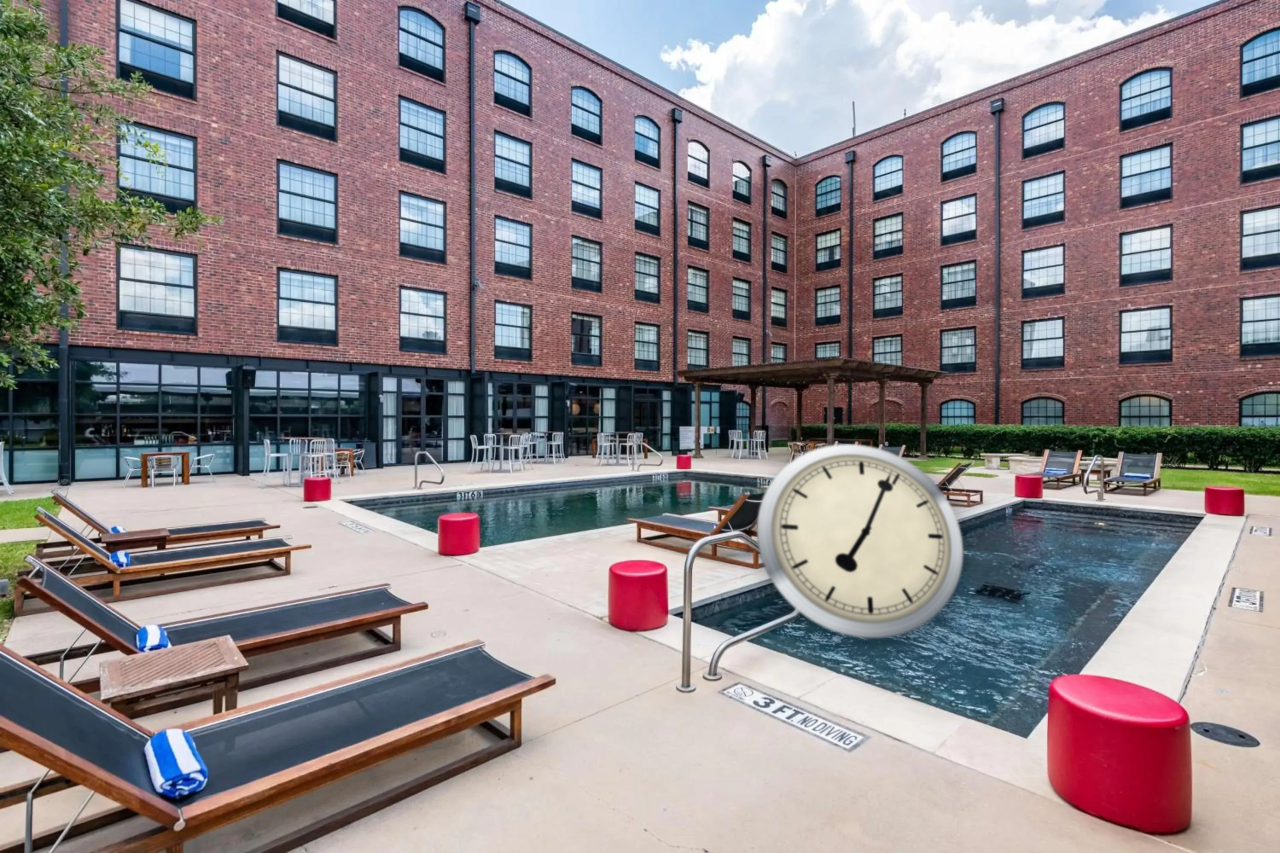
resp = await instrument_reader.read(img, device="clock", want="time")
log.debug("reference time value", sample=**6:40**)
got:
**7:04**
